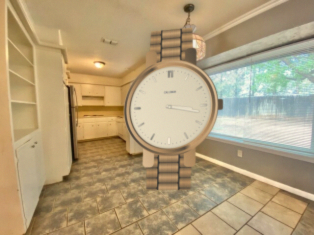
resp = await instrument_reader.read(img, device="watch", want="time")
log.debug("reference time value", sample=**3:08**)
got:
**3:17**
